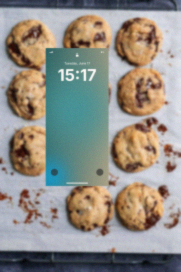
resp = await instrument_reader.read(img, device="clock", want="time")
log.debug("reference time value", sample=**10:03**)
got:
**15:17**
